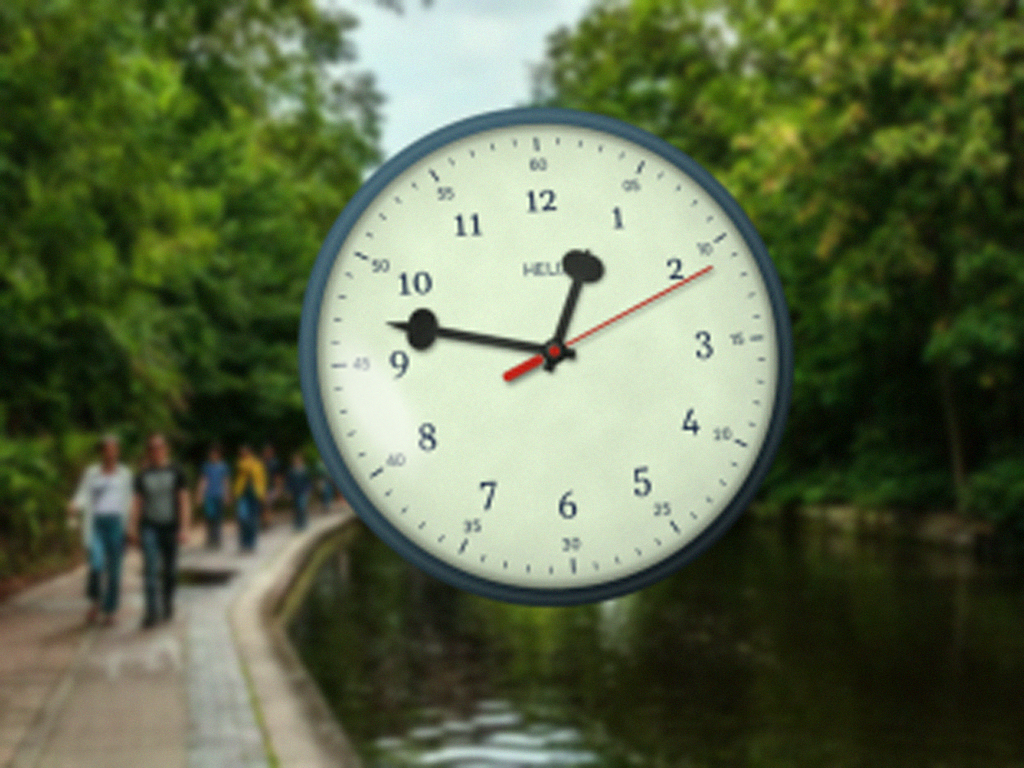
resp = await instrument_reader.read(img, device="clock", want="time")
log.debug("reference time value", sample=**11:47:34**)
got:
**12:47:11**
